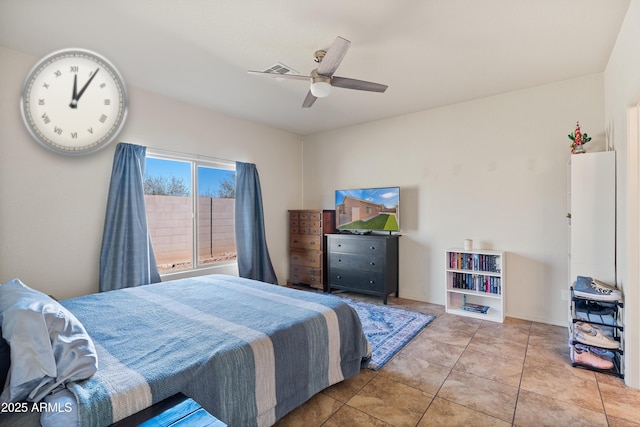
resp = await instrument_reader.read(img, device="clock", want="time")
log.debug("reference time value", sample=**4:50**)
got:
**12:06**
